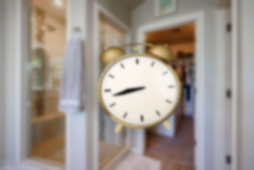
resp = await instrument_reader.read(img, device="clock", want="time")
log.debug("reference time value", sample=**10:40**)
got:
**8:43**
